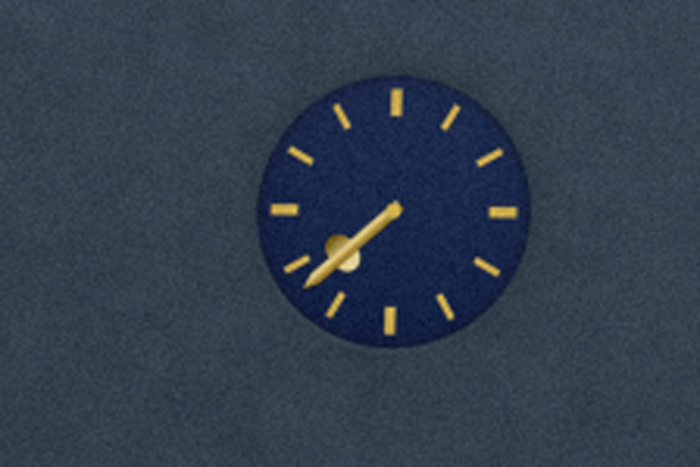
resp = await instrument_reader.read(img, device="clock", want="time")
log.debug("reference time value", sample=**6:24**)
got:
**7:38**
